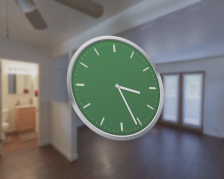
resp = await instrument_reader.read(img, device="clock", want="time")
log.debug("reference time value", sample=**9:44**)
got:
**3:26**
